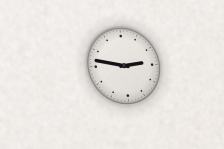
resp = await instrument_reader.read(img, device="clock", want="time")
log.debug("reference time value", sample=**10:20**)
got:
**2:47**
